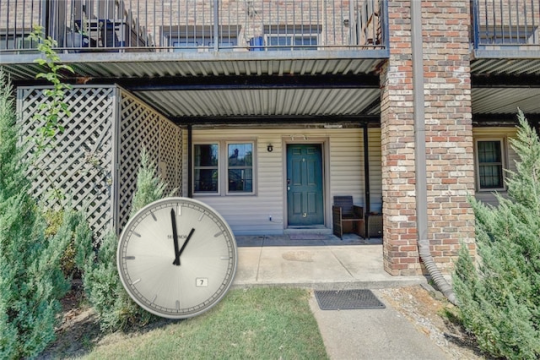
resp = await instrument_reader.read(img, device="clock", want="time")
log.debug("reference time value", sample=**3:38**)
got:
**12:59**
